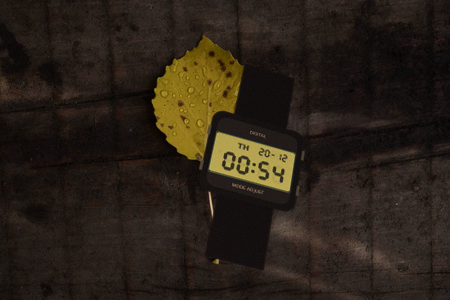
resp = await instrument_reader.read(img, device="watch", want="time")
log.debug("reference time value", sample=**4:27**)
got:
**0:54**
